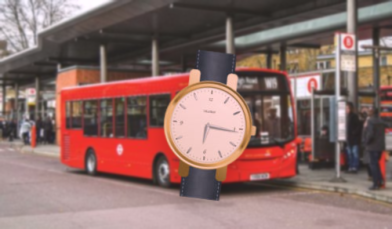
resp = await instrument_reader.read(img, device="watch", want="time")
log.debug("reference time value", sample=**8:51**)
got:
**6:16**
